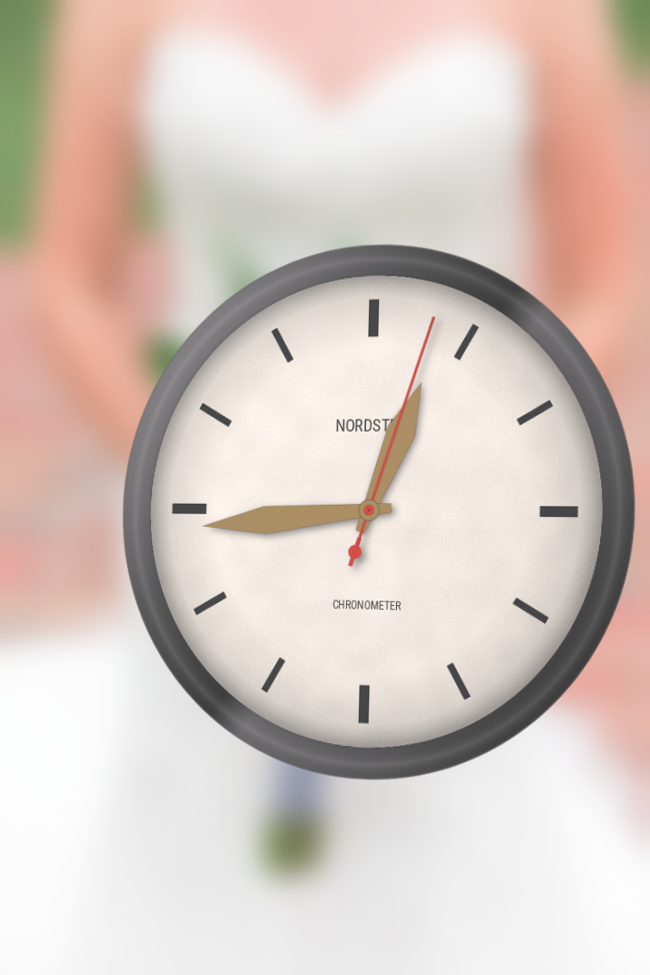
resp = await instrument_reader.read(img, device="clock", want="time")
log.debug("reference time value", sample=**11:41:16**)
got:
**12:44:03**
